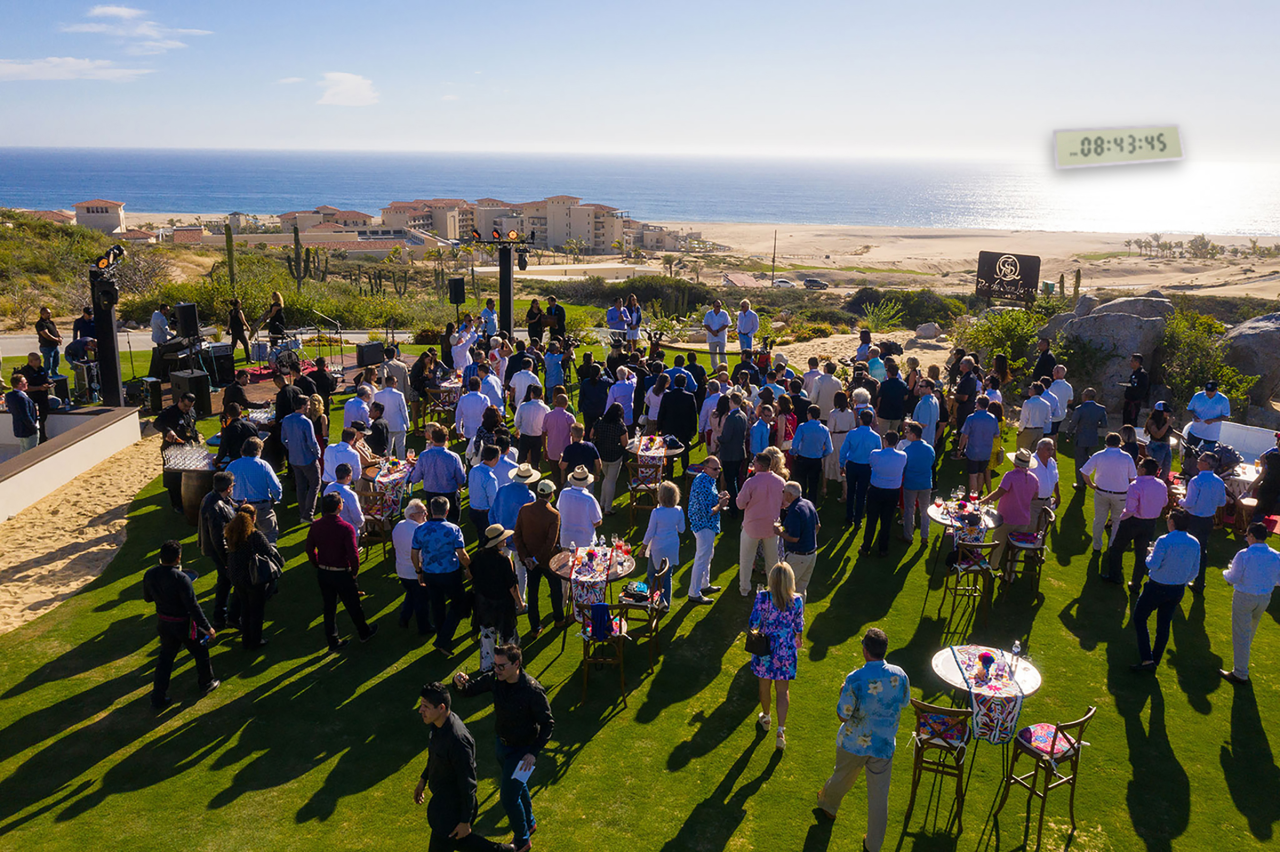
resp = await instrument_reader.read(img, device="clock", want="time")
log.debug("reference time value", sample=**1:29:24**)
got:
**8:43:45**
